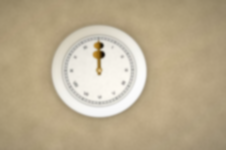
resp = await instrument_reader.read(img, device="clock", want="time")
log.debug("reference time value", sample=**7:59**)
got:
**12:00**
